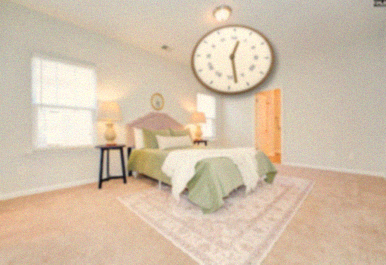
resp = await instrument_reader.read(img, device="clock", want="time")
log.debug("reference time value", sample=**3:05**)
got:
**12:28**
